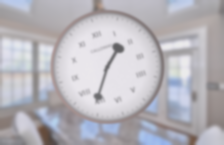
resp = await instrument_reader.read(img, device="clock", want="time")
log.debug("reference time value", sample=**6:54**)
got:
**1:36**
